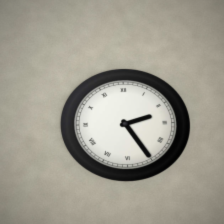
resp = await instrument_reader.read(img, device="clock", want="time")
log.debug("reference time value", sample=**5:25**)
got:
**2:25**
